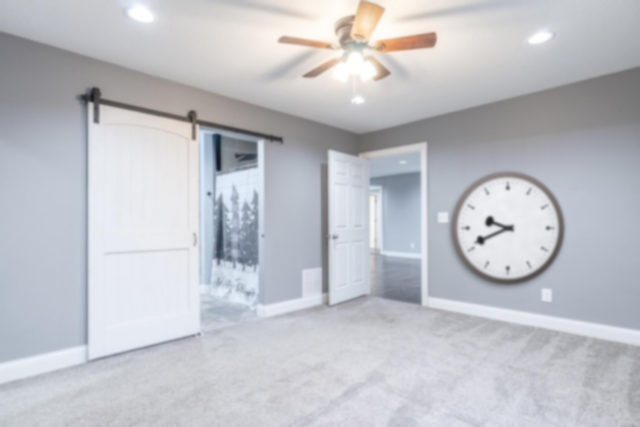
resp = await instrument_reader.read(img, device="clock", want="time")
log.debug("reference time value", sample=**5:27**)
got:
**9:41**
